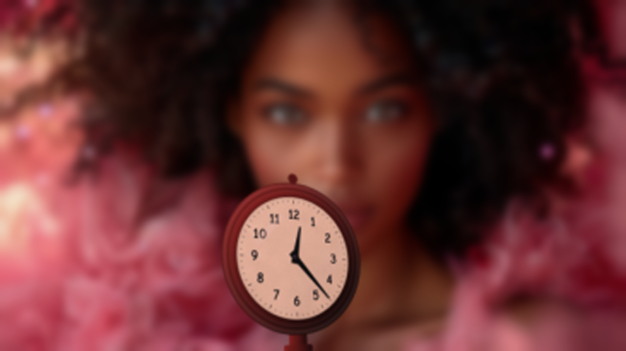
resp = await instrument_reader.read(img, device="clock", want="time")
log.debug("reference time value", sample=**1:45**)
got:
**12:23**
